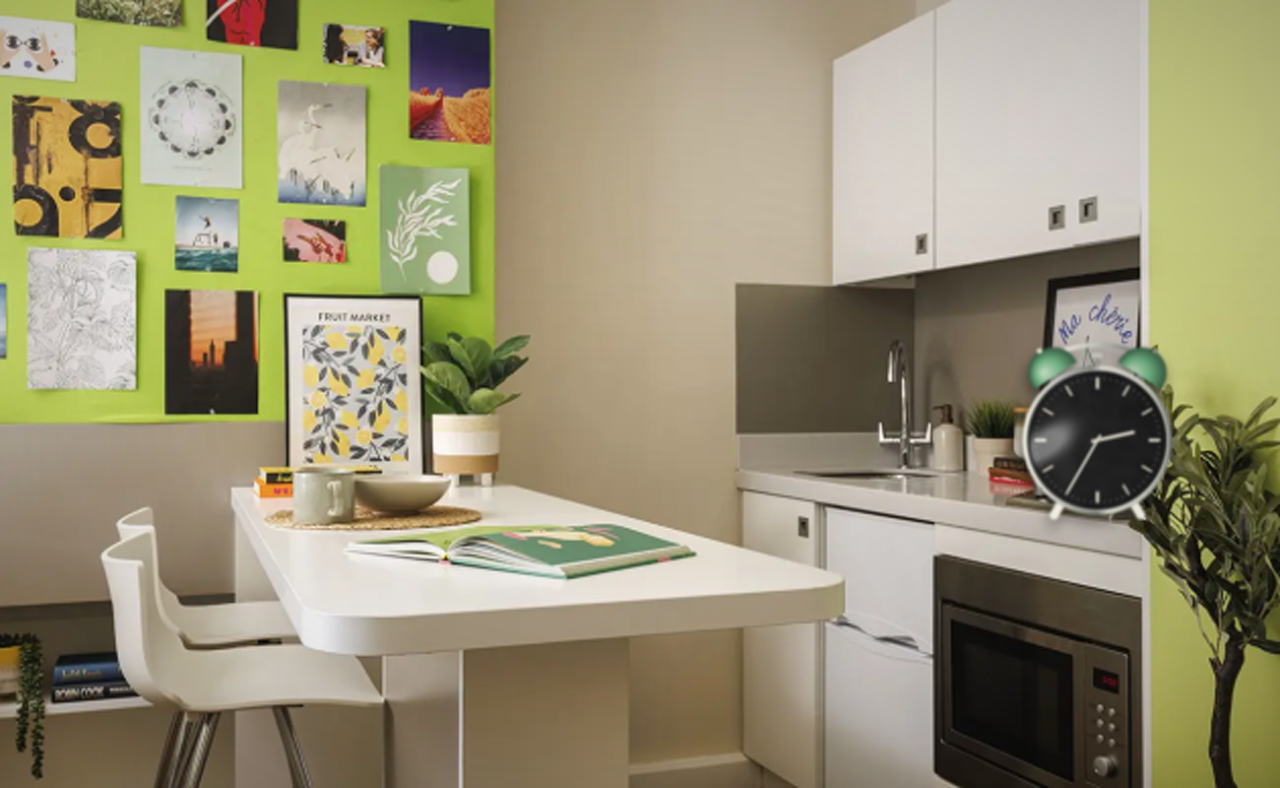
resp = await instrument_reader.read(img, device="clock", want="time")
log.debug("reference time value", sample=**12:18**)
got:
**2:35**
